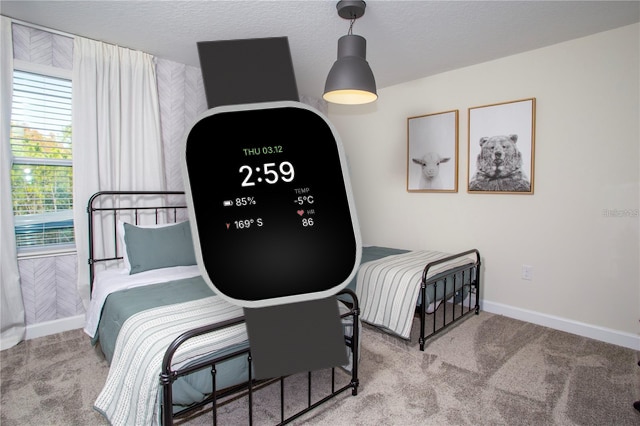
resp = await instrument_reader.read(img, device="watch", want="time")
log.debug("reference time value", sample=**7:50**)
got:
**2:59**
